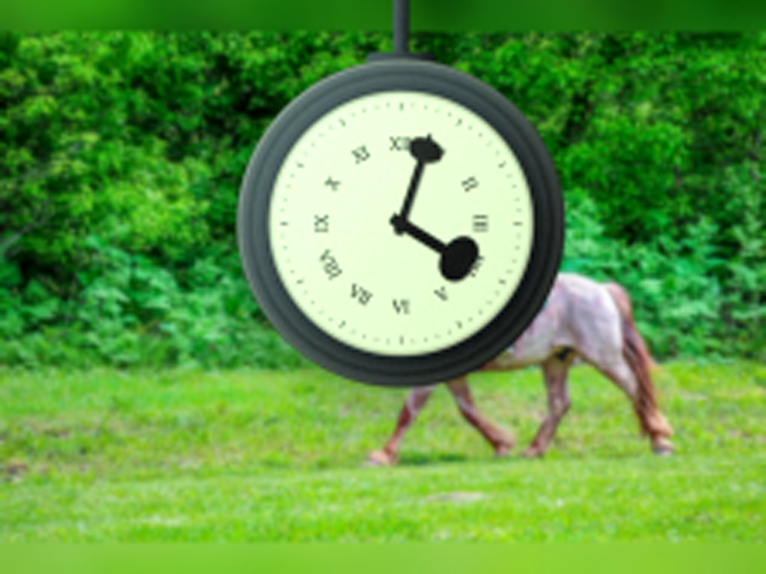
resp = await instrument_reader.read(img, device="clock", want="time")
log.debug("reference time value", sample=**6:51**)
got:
**4:03**
